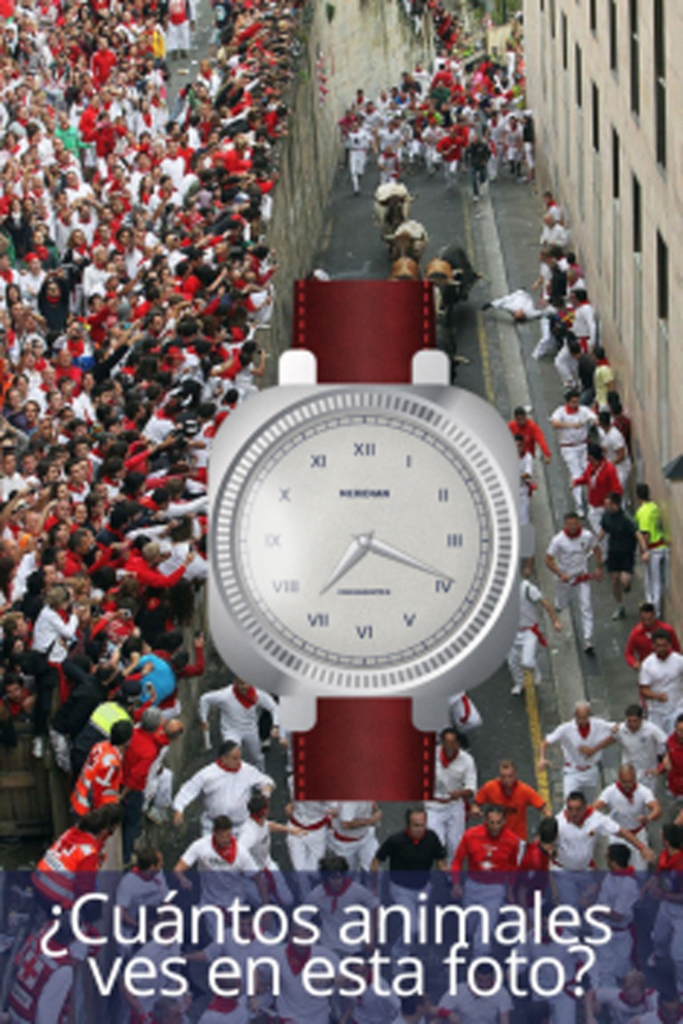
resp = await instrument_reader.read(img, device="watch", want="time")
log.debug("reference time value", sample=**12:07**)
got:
**7:19**
